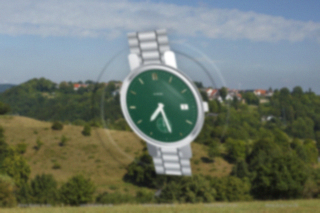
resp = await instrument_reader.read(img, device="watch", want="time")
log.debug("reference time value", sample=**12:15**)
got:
**7:28**
